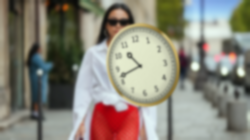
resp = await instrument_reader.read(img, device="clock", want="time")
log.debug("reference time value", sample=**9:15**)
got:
**10:42**
